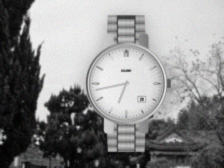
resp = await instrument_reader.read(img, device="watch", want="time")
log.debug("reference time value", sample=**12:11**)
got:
**6:43**
